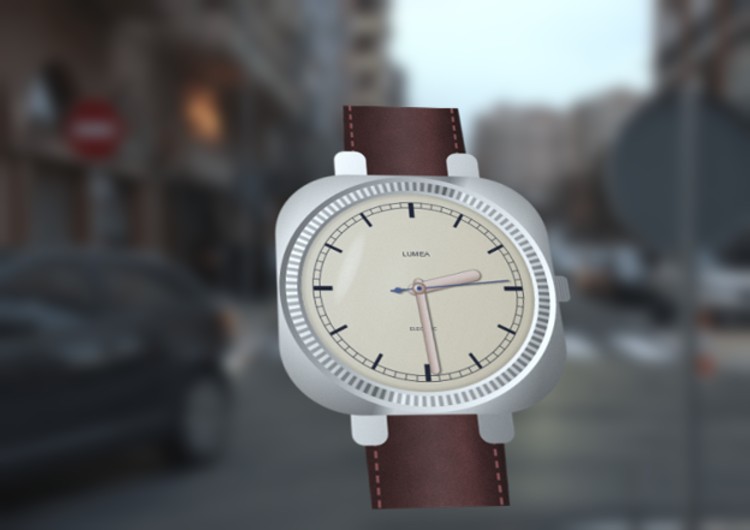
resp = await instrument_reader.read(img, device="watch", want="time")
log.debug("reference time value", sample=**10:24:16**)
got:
**2:29:14**
